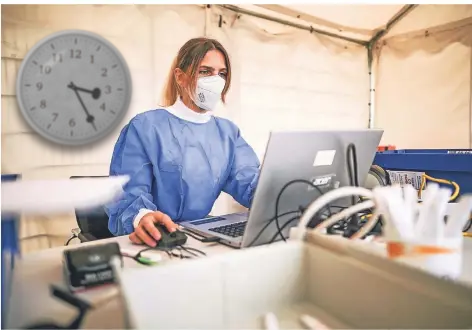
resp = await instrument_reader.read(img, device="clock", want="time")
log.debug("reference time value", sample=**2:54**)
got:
**3:25**
